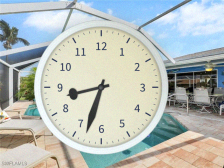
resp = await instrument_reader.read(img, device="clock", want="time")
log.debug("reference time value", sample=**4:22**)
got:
**8:33**
